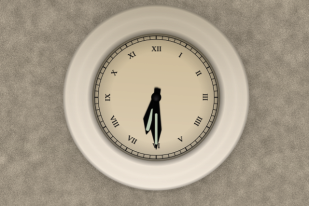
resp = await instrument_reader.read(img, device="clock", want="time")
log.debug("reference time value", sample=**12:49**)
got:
**6:30**
